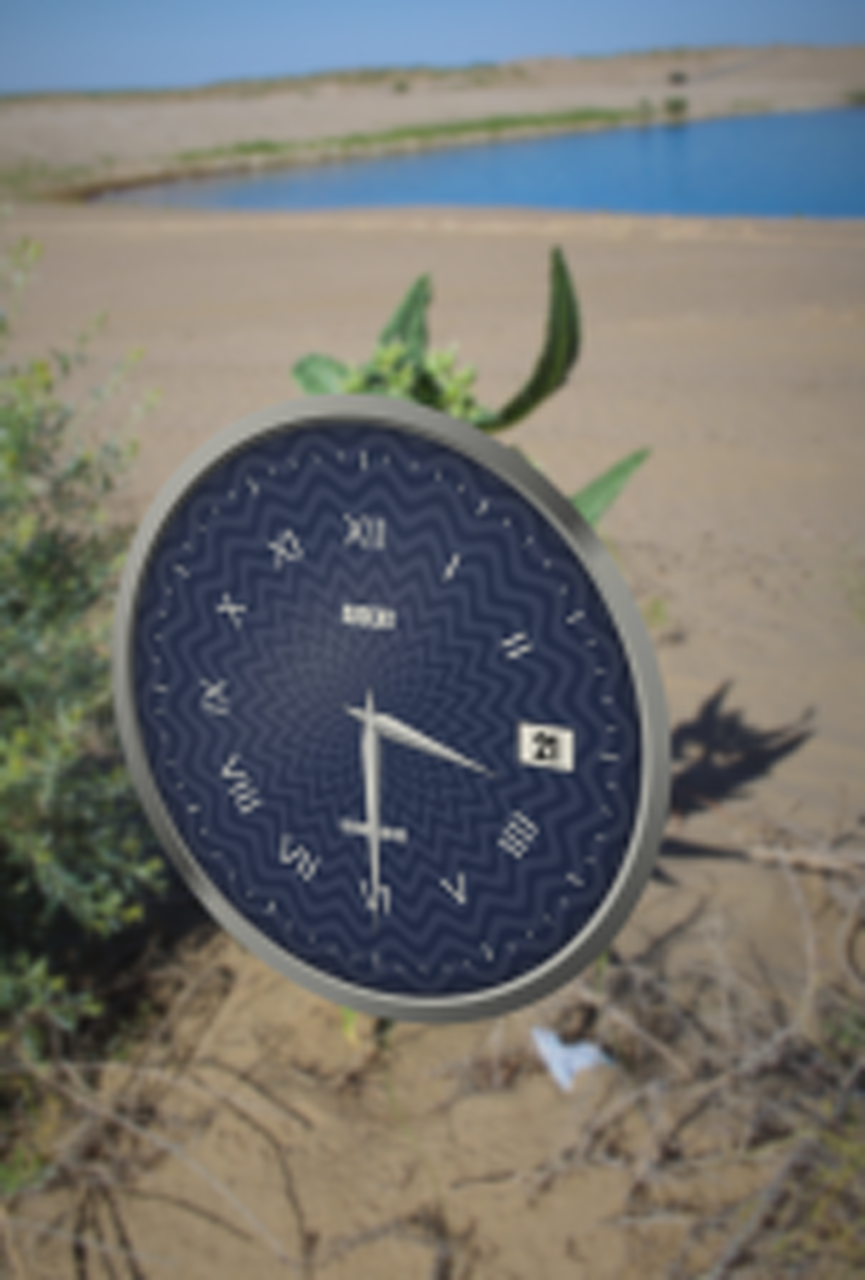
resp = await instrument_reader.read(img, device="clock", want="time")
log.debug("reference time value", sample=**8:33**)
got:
**3:30**
